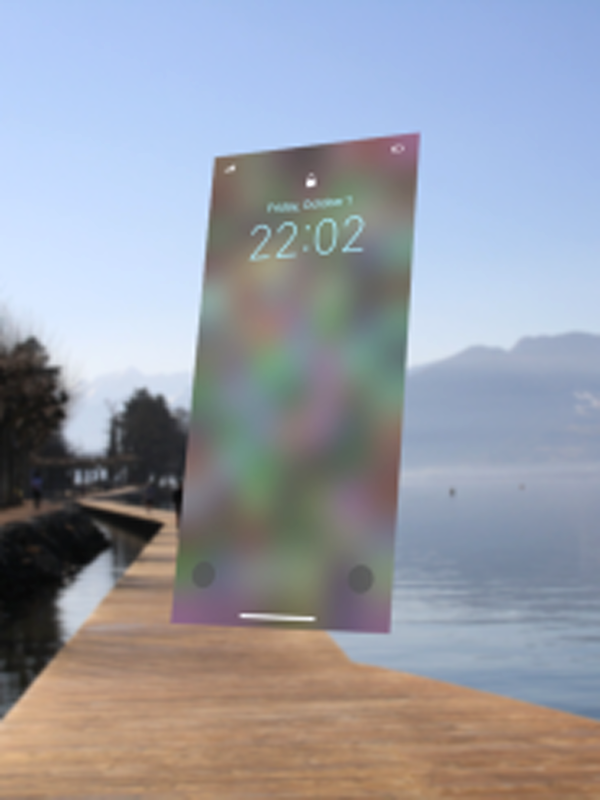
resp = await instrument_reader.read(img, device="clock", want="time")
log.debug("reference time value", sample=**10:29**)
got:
**22:02**
